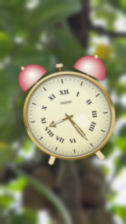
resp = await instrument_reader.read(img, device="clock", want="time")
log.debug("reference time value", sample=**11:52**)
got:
**8:25**
